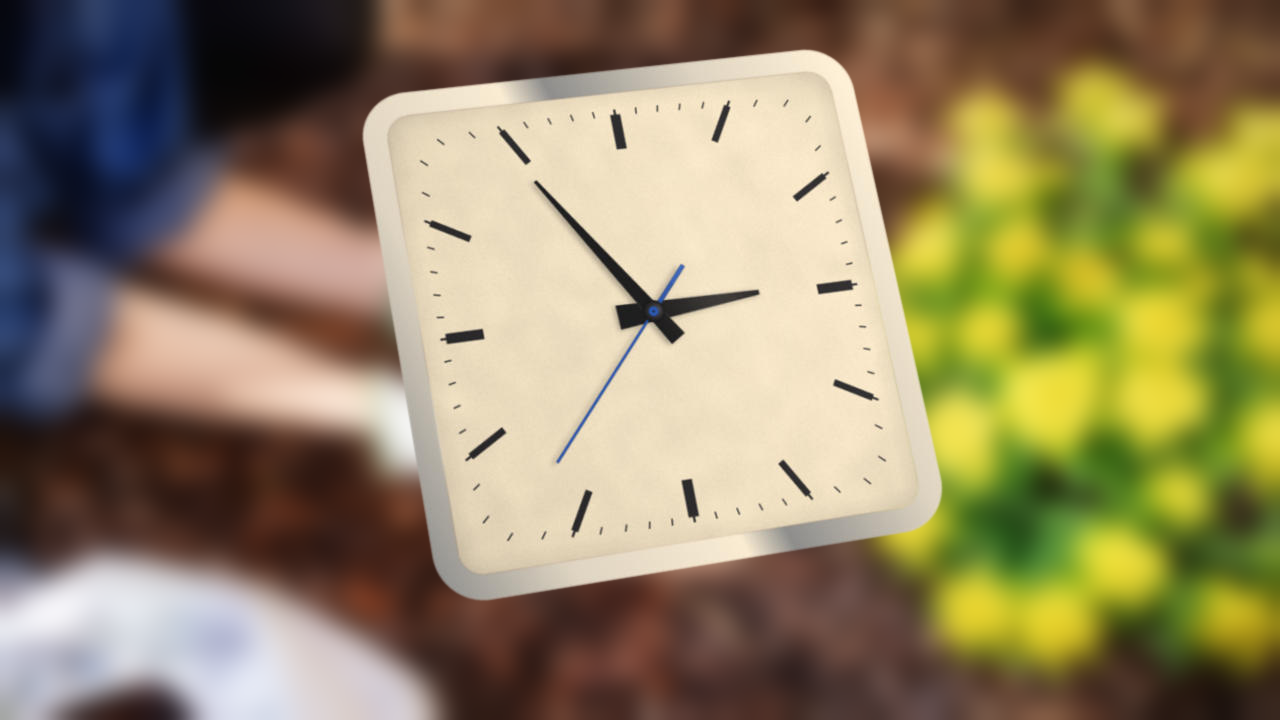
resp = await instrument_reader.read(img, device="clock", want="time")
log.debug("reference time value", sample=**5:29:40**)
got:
**2:54:37**
